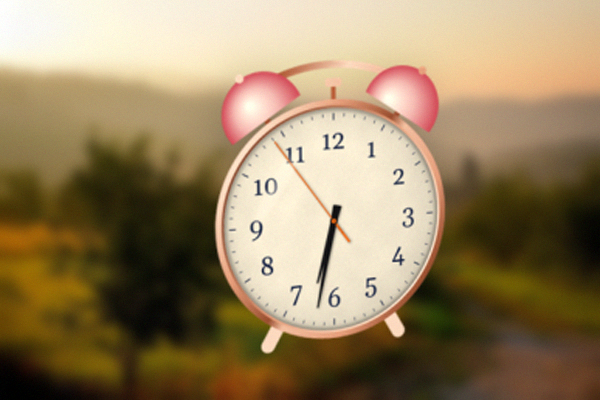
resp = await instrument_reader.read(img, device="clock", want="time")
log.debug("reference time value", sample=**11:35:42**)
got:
**6:31:54**
